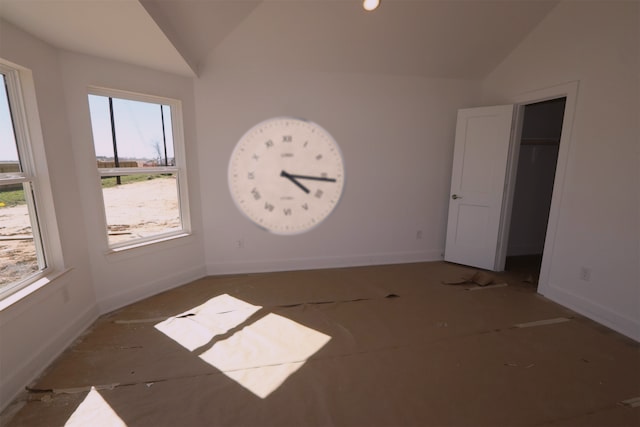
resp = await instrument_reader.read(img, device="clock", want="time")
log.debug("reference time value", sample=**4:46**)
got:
**4:16**
